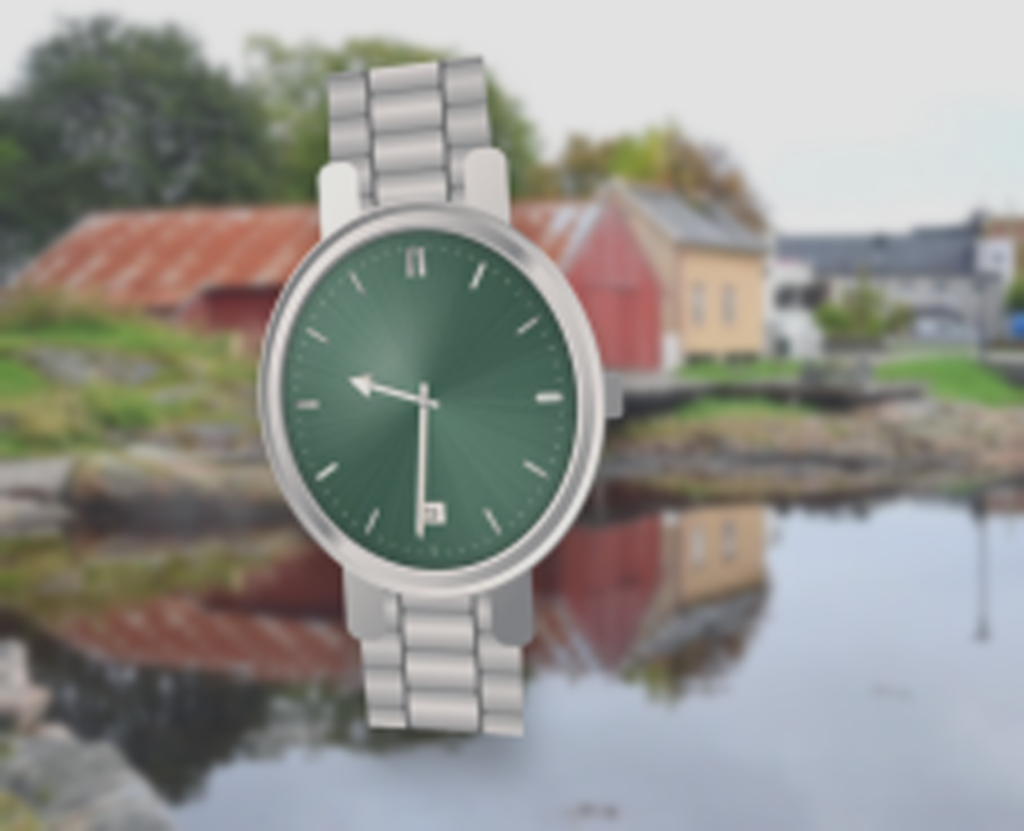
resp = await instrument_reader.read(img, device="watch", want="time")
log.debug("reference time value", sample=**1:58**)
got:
**9:31**
